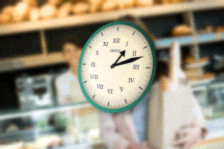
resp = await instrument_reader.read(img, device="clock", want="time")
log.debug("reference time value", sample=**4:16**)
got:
**1:12**
